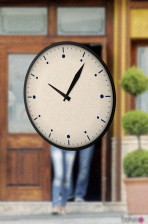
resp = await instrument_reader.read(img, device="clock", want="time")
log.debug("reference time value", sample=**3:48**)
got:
**10:06**
